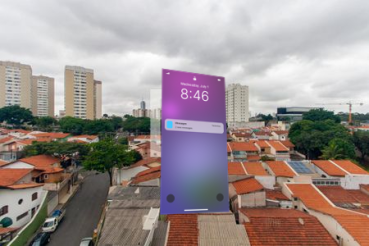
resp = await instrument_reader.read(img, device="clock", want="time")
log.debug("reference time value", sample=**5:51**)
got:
**8:46**
